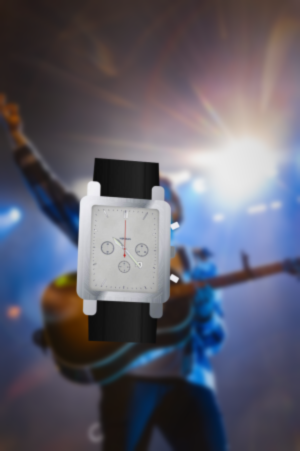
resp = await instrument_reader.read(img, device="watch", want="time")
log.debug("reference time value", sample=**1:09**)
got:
**10:23**
